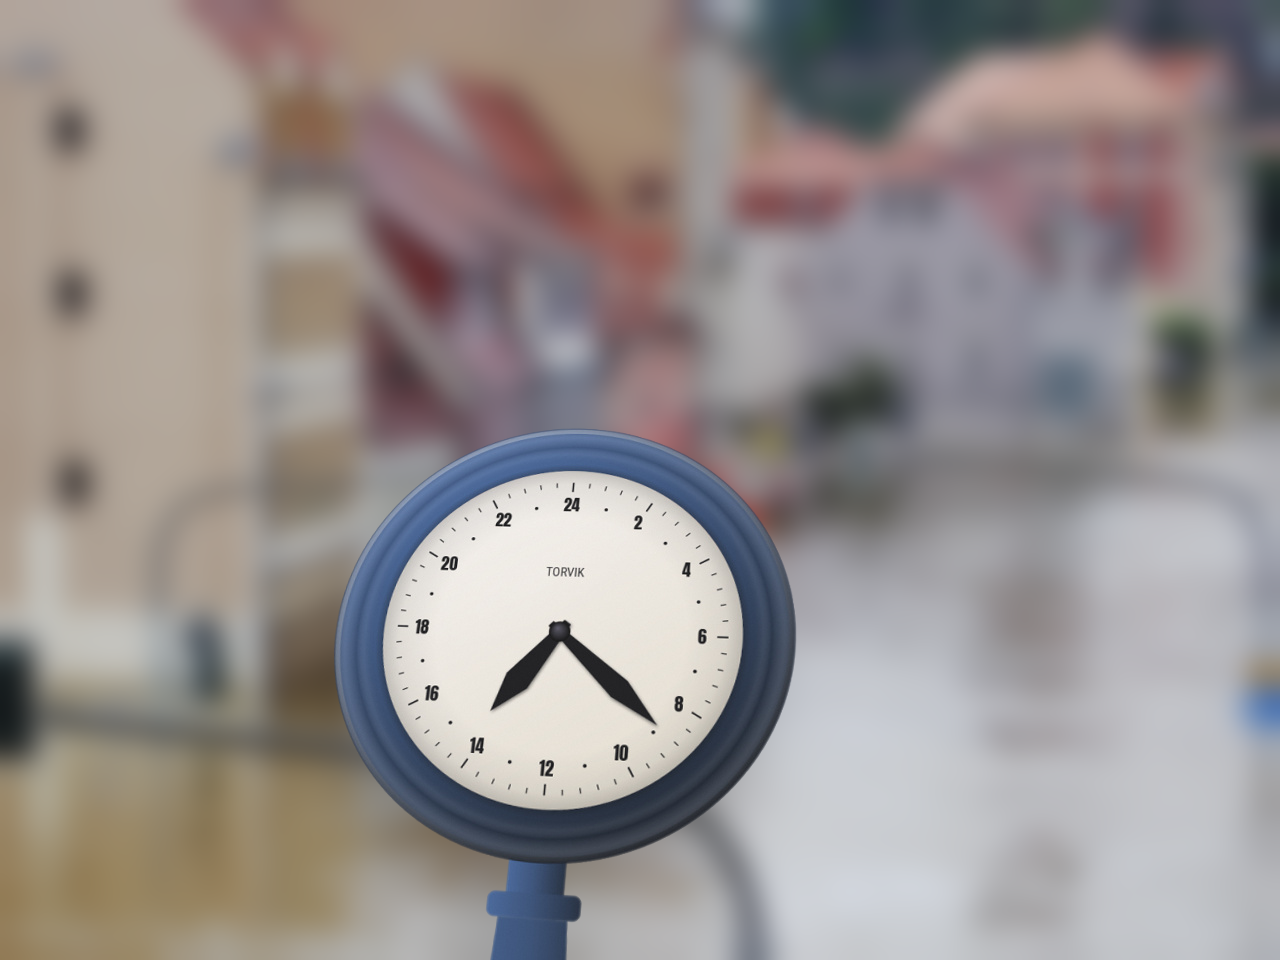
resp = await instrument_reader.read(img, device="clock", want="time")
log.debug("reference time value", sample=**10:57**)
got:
**14:22**
